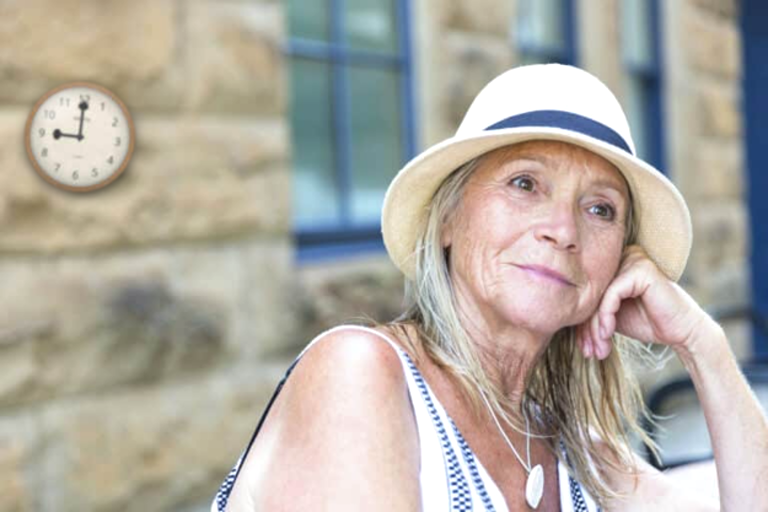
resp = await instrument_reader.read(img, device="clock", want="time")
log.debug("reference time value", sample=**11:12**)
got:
**9:00**
